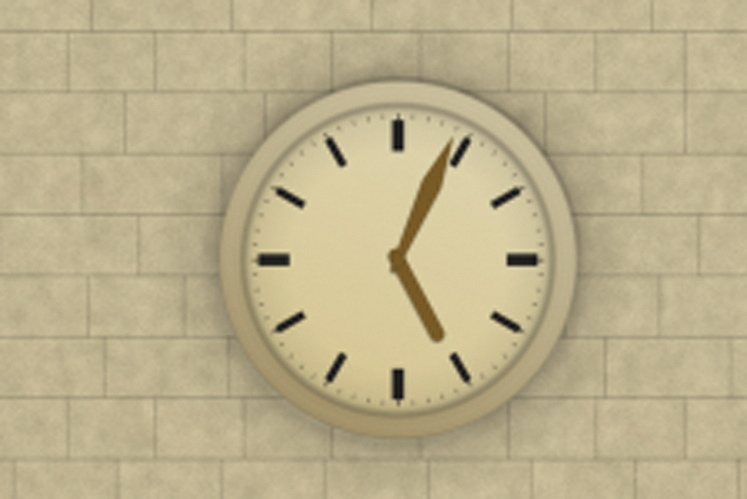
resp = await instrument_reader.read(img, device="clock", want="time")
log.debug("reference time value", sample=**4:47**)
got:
**5:04**
